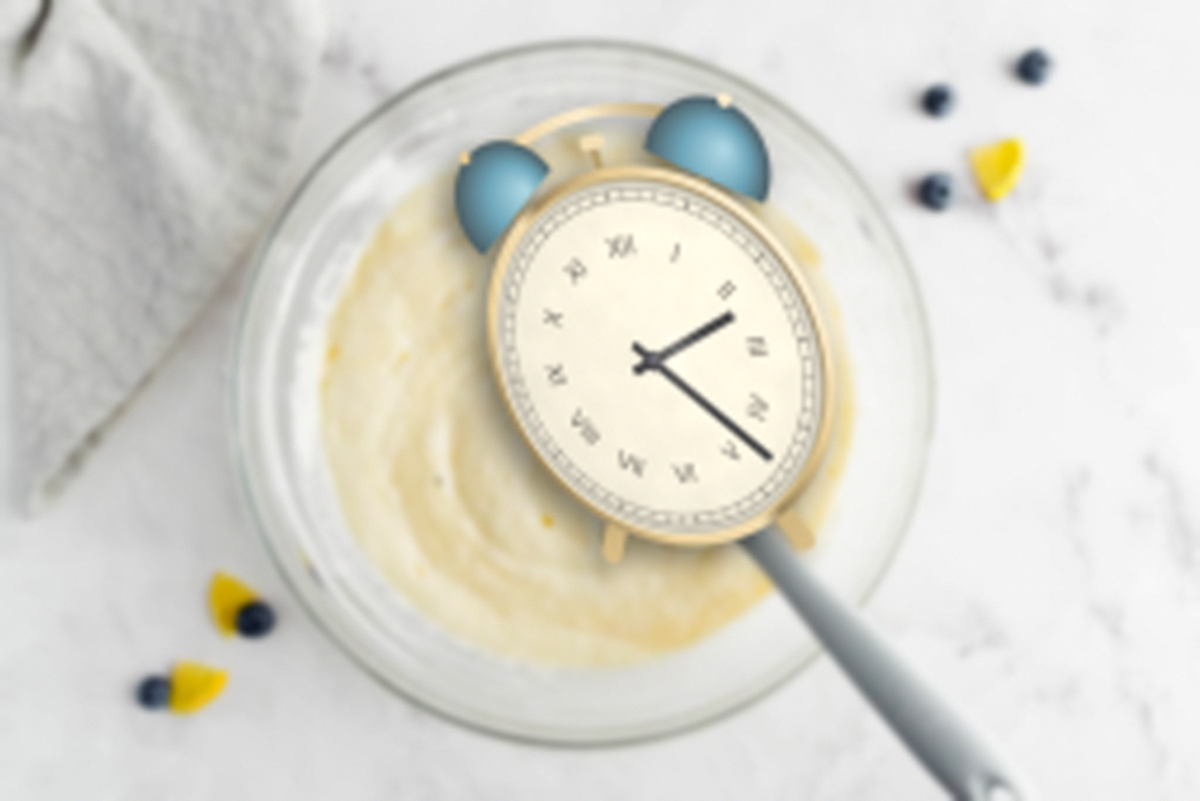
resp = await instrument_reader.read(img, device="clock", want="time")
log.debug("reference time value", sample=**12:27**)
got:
**2:23**
